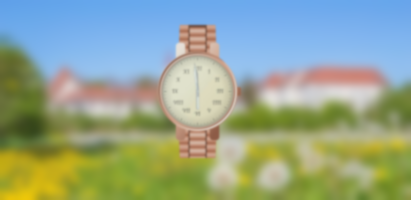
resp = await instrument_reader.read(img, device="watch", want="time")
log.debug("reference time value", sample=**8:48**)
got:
**5:59**
